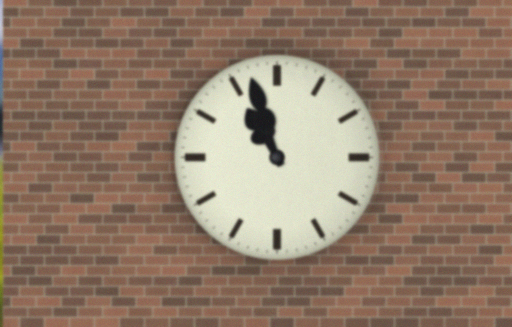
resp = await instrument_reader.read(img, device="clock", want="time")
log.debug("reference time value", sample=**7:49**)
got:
**10:57**
